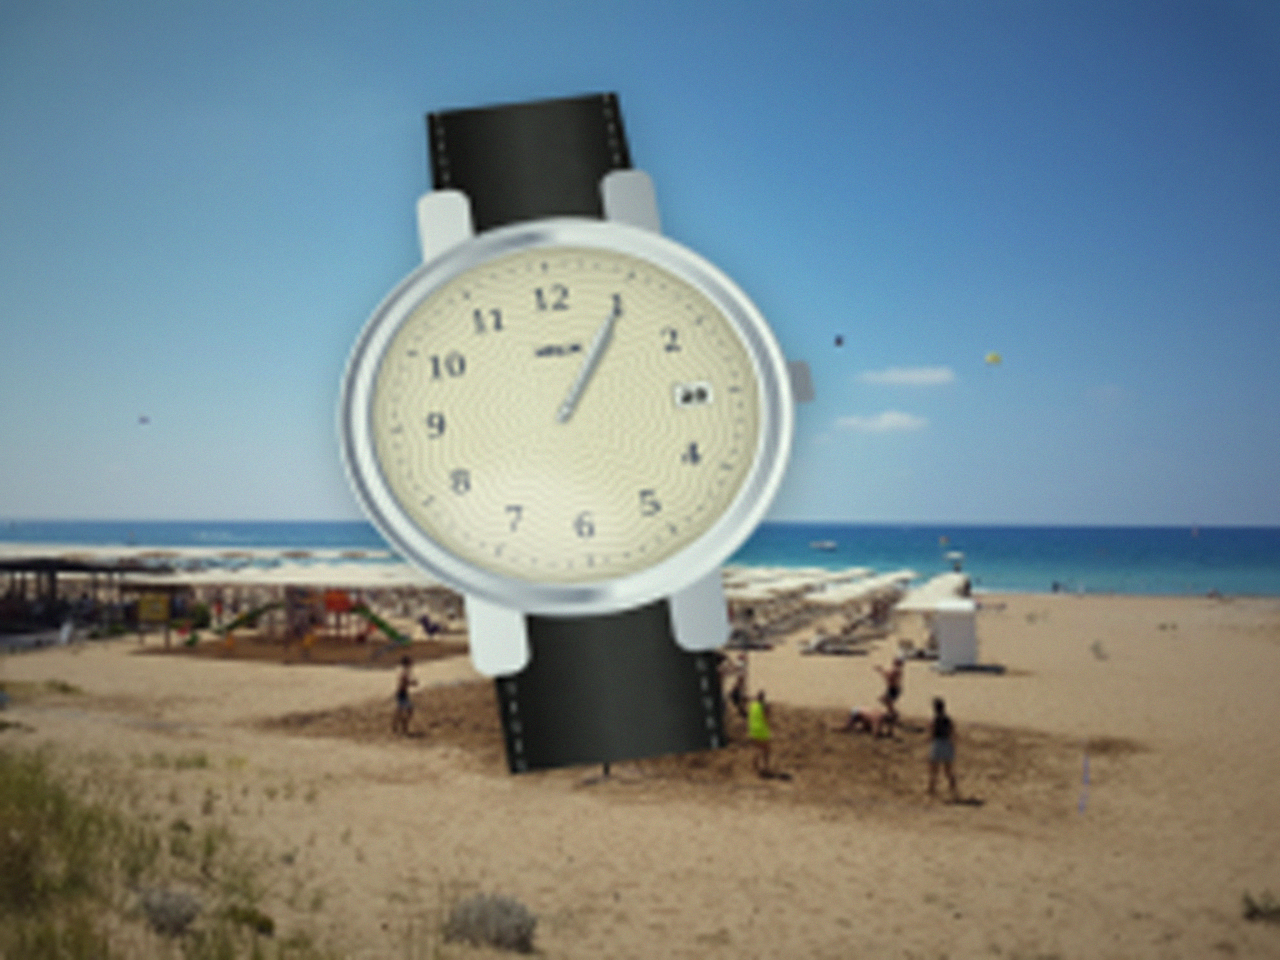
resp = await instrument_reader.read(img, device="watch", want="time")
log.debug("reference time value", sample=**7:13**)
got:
**1:05**
